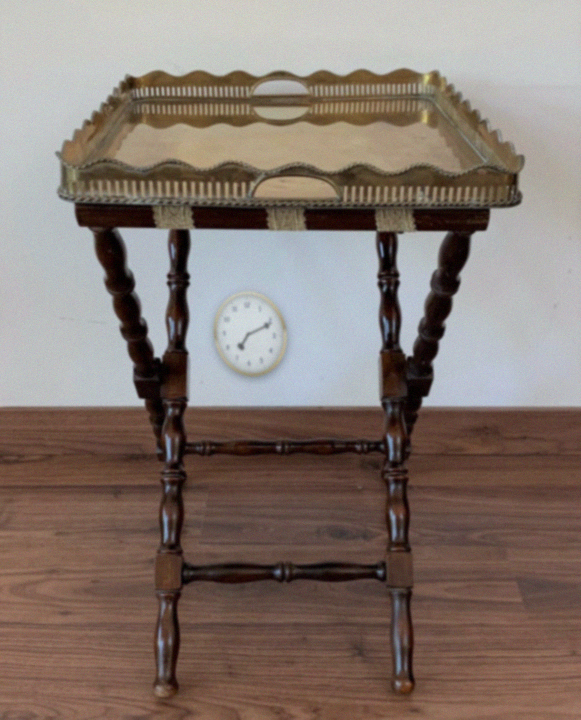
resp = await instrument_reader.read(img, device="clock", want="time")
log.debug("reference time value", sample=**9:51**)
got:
**7:11**
